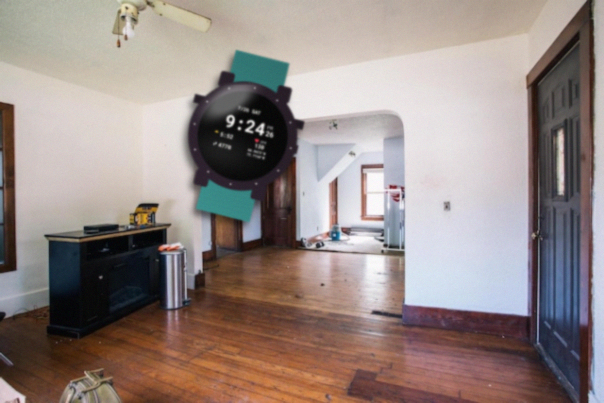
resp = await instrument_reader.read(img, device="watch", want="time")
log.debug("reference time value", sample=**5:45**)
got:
**9:24**
